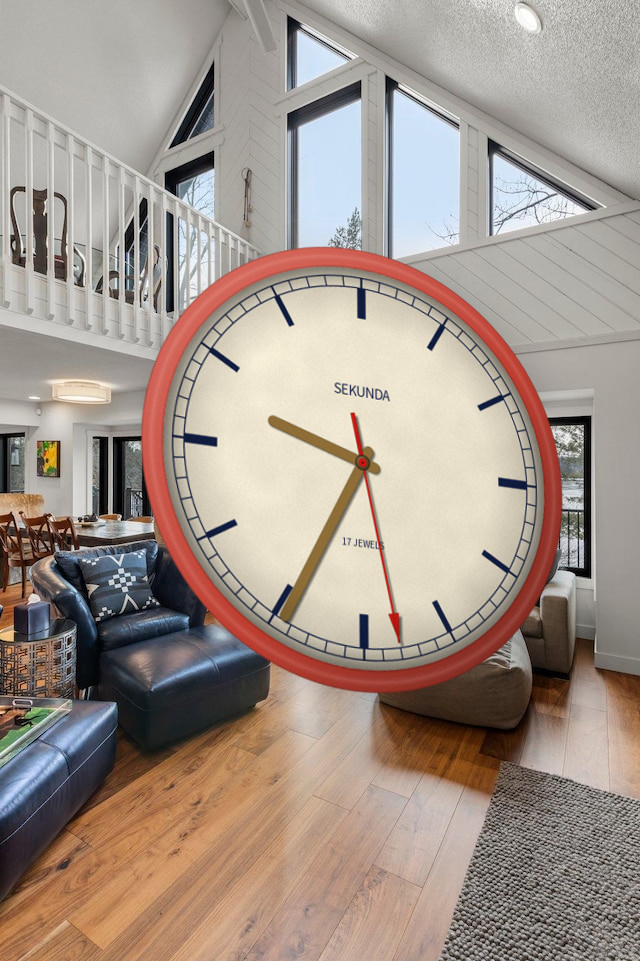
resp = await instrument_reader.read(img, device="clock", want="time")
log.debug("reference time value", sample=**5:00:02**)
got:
**9:34:28**
